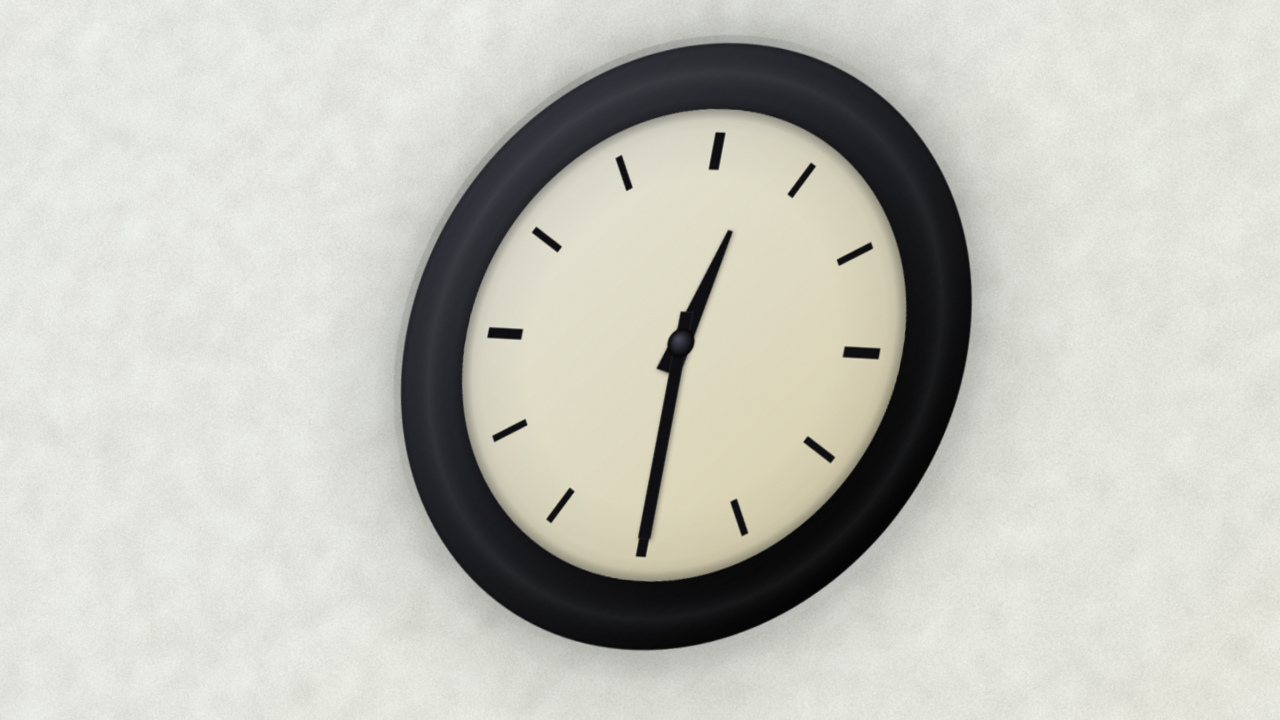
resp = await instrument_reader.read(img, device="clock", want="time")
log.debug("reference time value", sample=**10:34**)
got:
**12:30**
